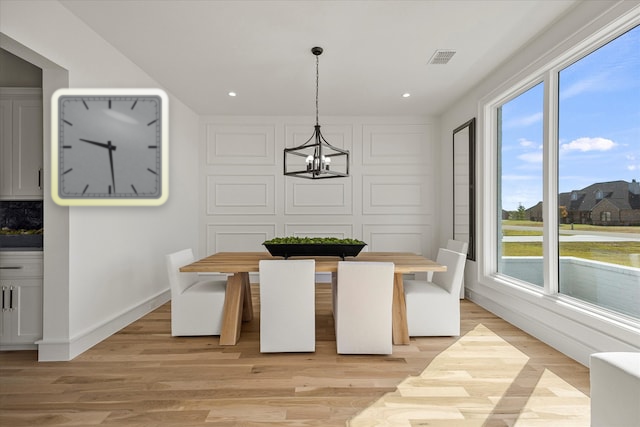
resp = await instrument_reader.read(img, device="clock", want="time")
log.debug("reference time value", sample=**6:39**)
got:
**9:29**
